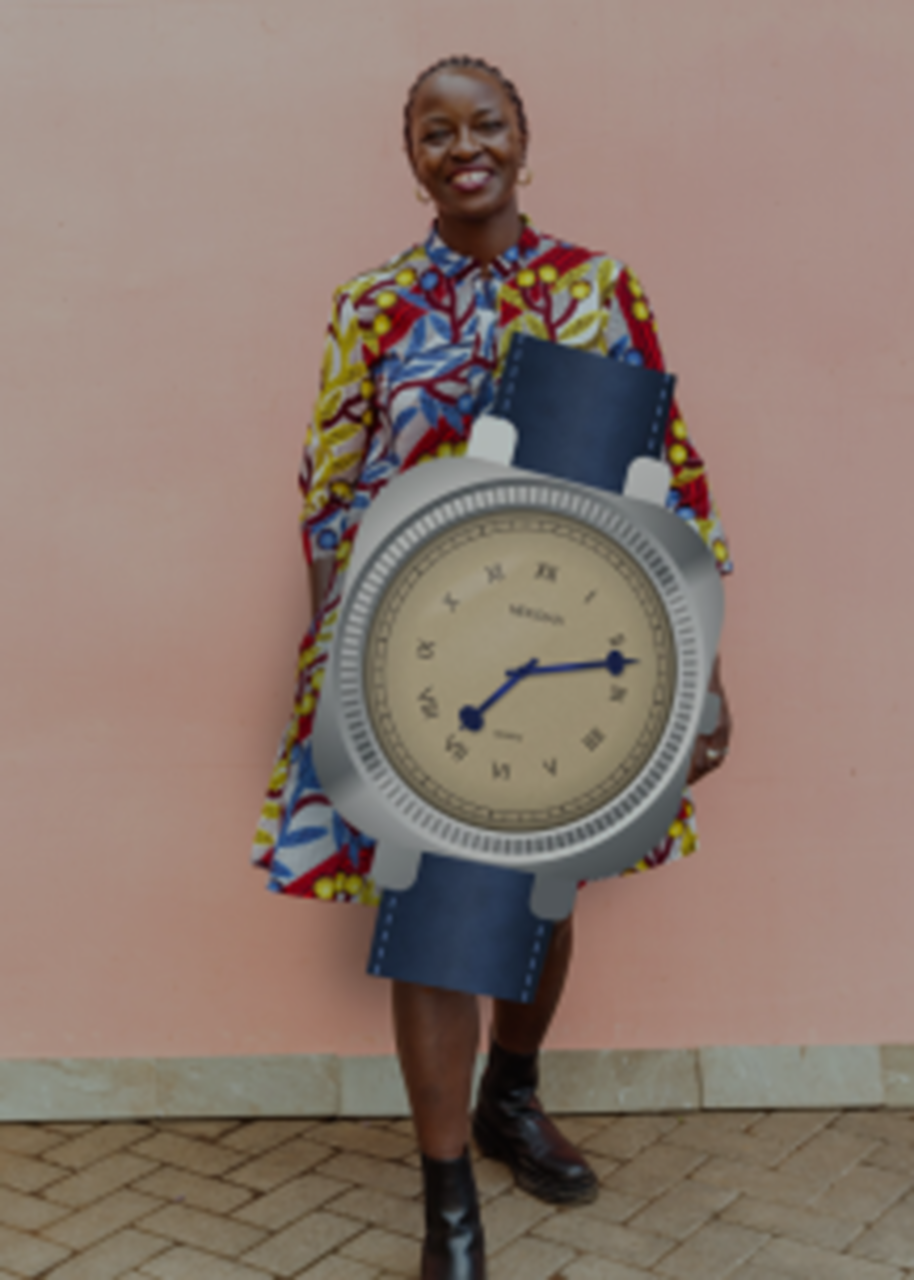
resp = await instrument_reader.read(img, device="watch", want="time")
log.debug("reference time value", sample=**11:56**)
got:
**7:12**
